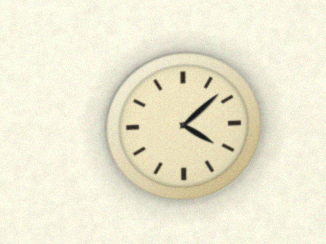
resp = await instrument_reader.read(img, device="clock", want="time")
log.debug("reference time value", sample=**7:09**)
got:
**4:08**
